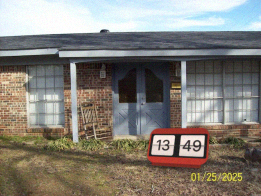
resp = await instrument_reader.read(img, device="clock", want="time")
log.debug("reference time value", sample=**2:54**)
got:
**13:49**
